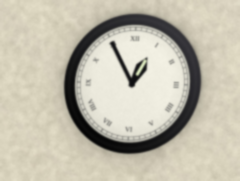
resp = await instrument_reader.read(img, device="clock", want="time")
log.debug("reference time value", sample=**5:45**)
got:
**12:55**
